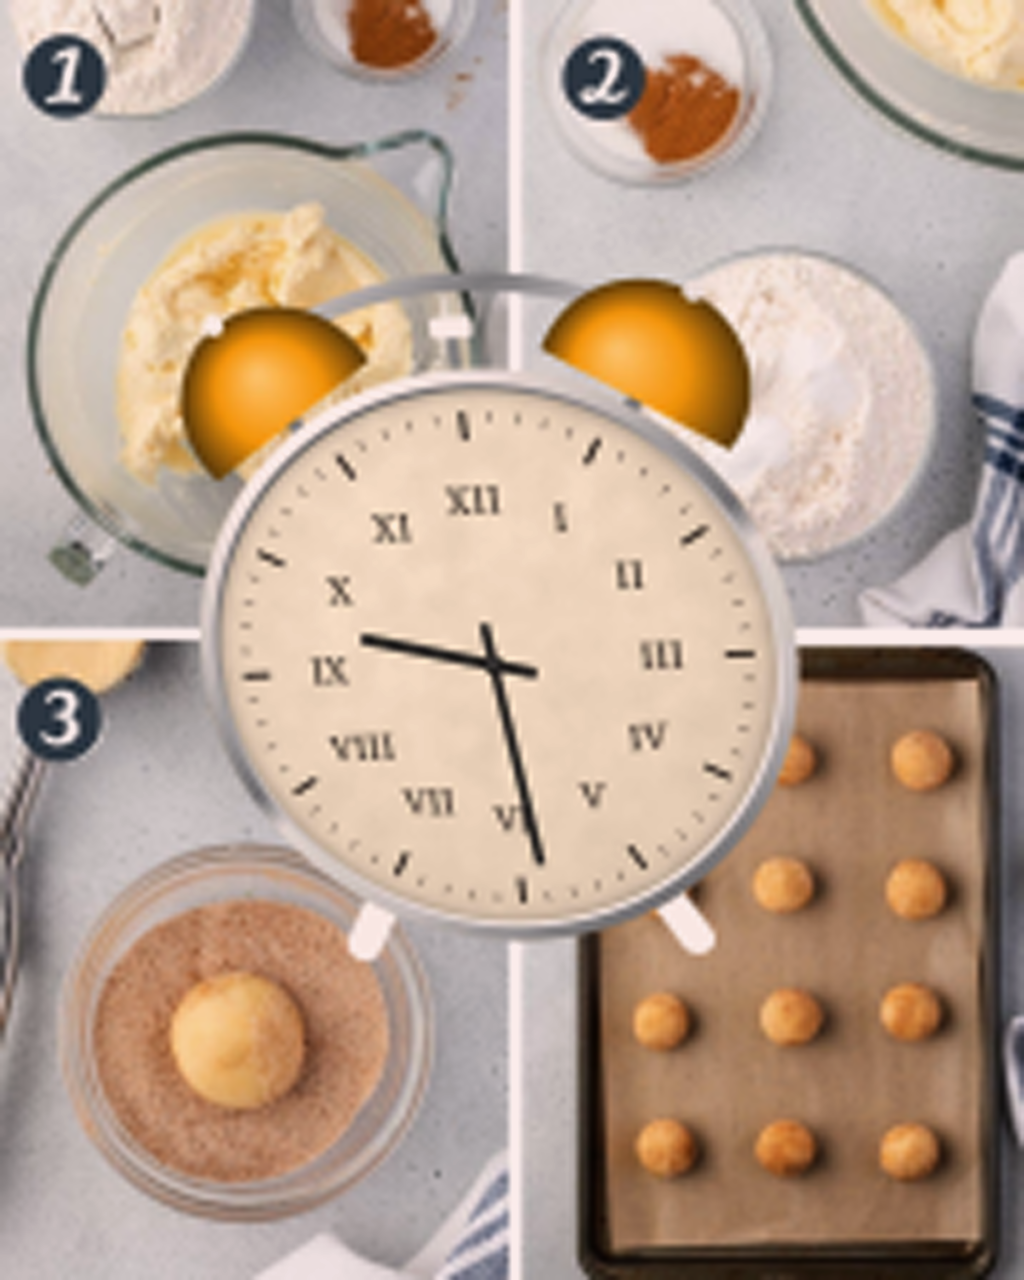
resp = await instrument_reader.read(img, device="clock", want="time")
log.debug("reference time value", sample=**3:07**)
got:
**9:29**
